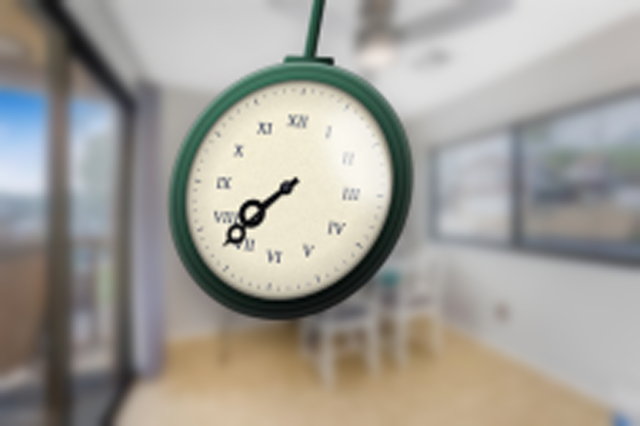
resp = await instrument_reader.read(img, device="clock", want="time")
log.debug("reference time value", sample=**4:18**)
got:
**7:37**
